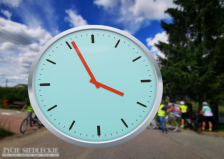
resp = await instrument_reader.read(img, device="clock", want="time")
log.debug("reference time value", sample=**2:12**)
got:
**3:56**
